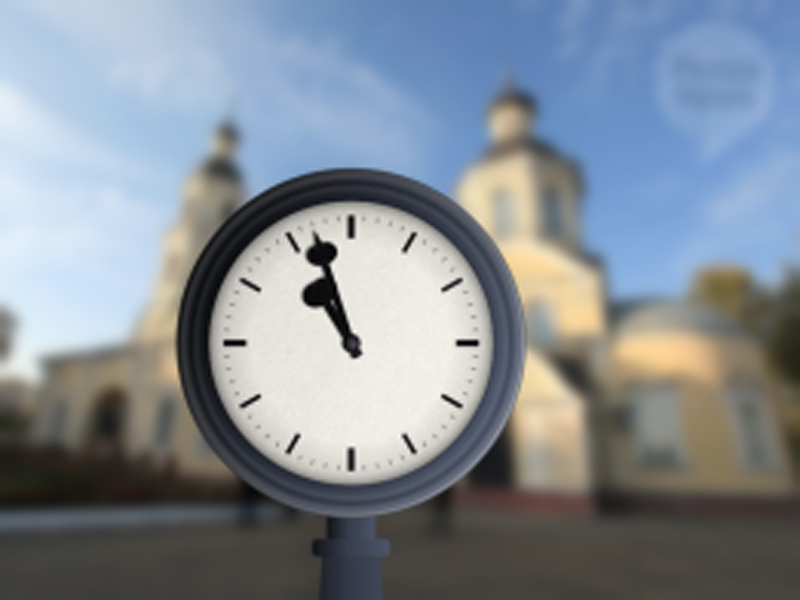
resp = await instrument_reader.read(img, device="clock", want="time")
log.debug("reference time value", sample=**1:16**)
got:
**10:57**
